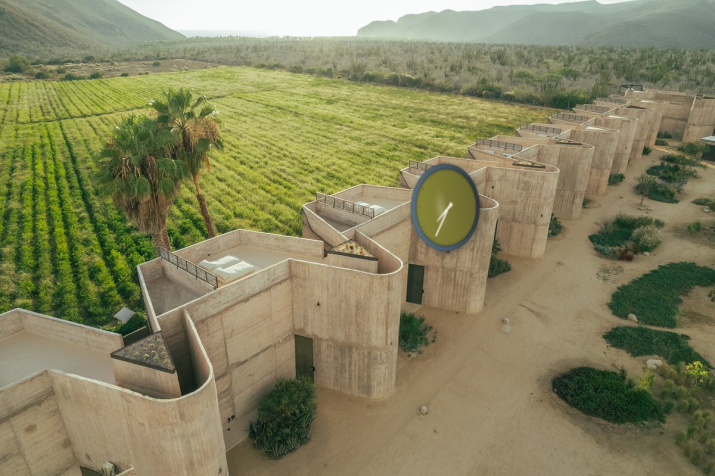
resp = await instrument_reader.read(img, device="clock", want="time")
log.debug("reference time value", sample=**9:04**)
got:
**7:35**
